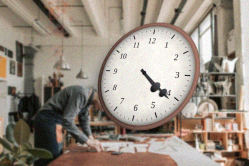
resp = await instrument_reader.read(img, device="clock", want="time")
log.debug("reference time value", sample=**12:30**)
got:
**4:21**
